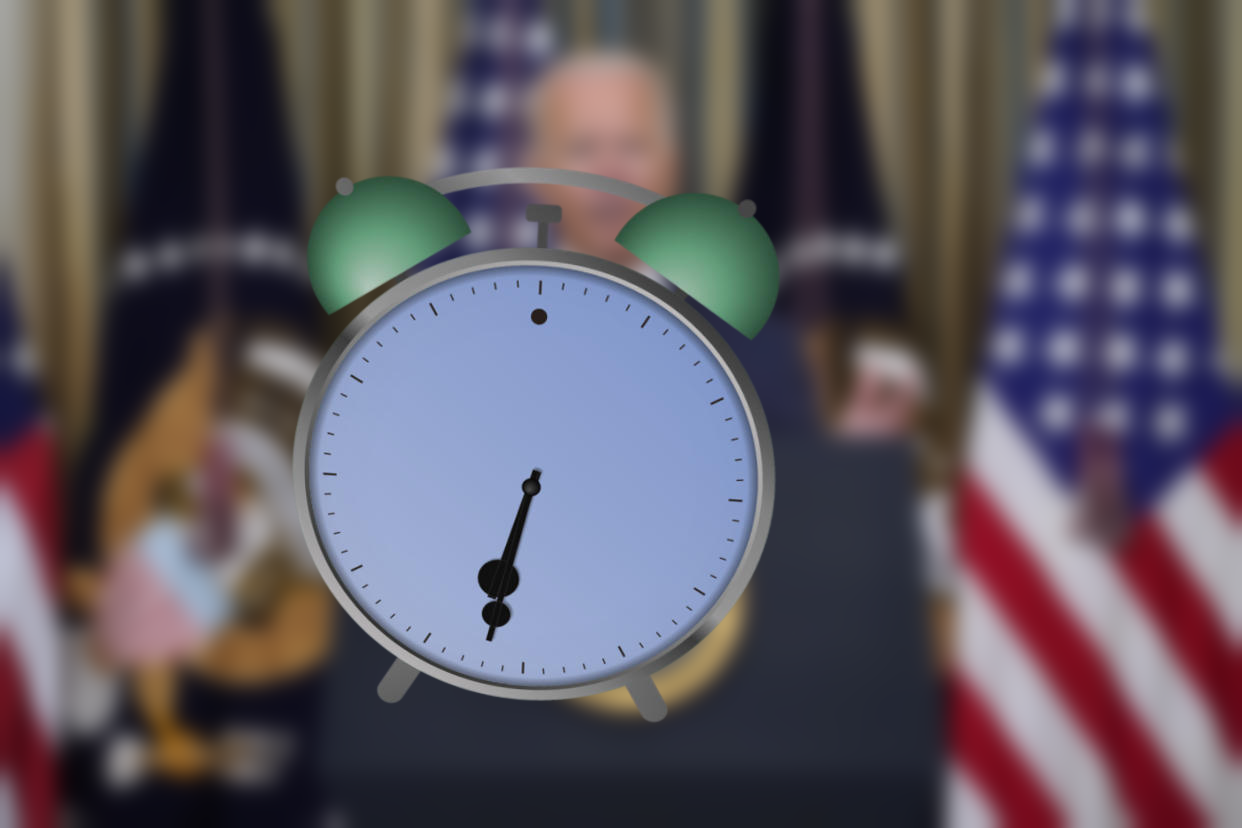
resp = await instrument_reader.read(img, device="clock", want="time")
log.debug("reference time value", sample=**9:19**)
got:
**6:32**
